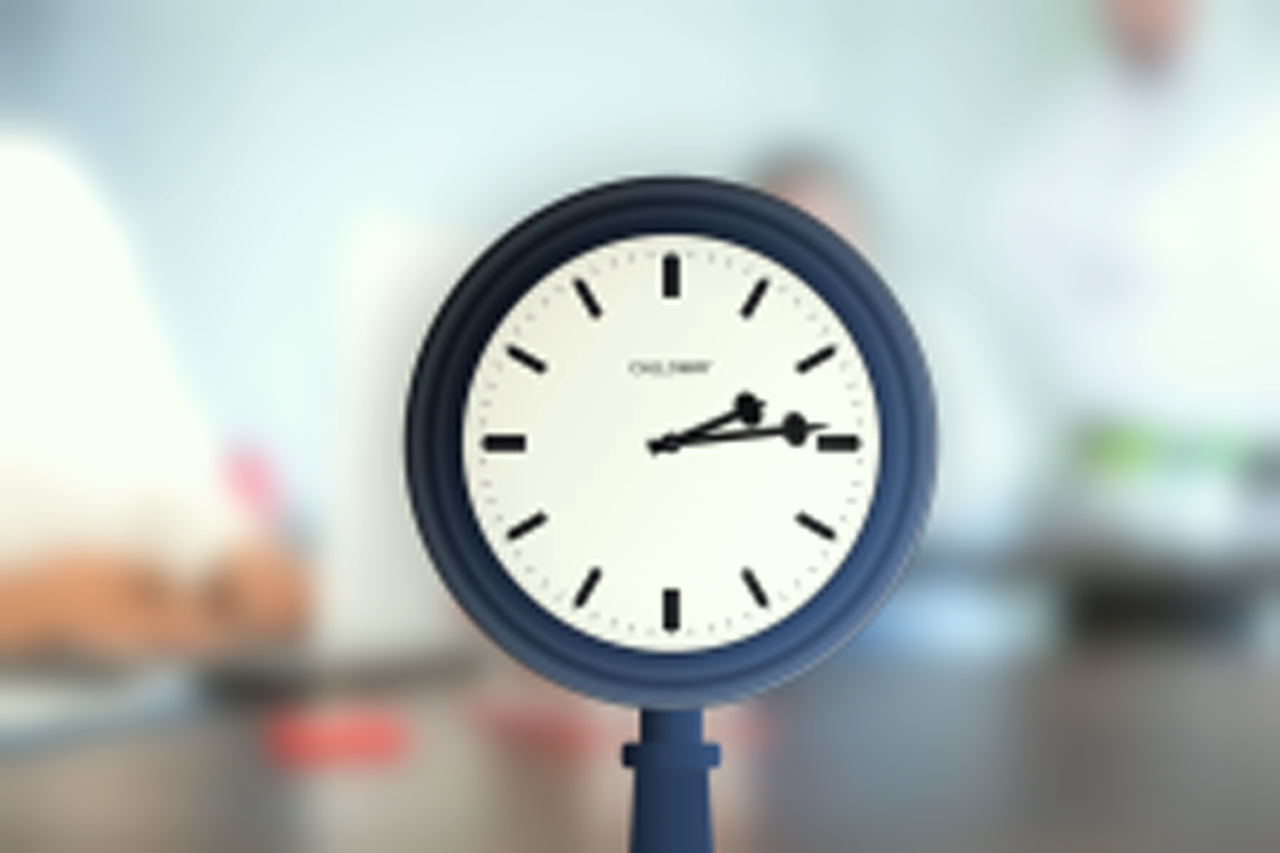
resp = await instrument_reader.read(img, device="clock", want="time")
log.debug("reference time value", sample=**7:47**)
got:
**2:14**
